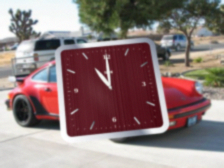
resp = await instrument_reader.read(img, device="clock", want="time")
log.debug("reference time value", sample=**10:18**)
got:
**11:00**
